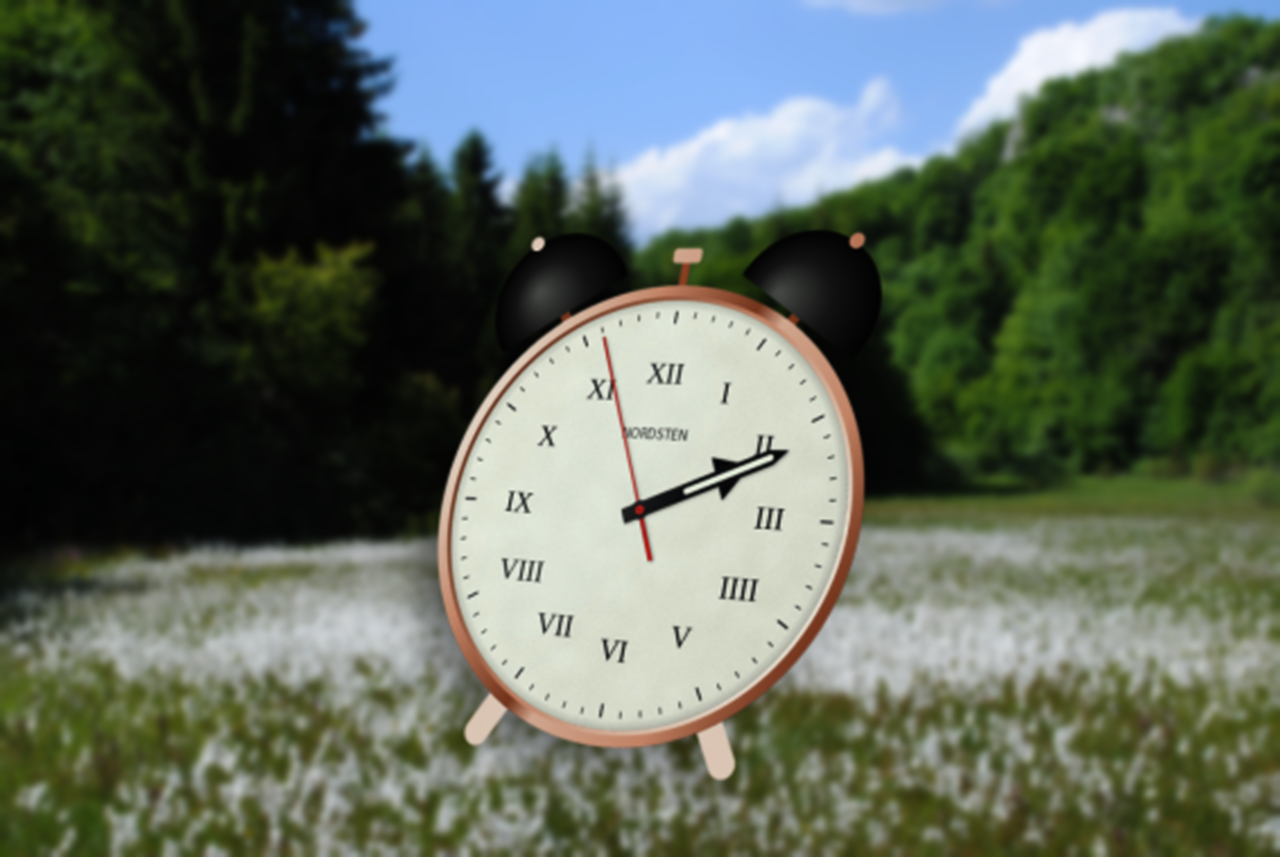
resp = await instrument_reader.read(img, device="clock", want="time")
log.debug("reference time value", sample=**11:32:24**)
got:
**2:10:56**
